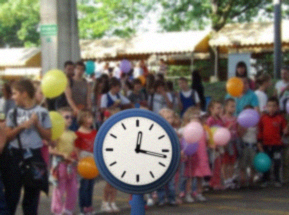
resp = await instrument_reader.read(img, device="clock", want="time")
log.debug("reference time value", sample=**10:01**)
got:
**12:17**
